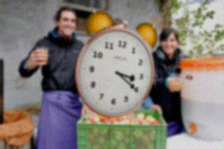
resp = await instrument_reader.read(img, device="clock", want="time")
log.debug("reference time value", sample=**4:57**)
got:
**3:20**
